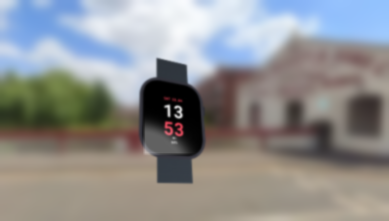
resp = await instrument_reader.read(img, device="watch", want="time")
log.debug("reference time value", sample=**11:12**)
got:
**13:53**
